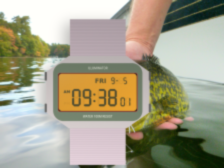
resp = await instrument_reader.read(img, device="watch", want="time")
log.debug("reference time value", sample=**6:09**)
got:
**9:38**
